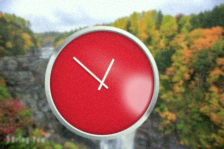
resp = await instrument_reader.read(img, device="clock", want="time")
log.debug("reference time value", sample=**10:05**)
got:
**12:52**
